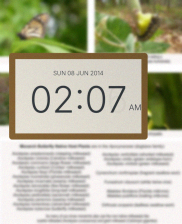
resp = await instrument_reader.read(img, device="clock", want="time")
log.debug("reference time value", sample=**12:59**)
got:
**2:07**
